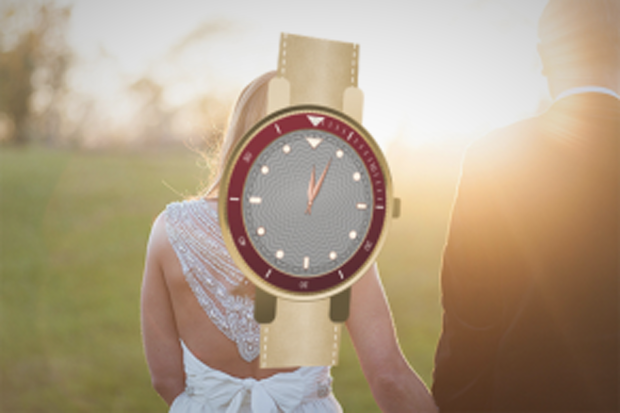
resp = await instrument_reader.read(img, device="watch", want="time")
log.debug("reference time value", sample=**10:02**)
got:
**12:04**
